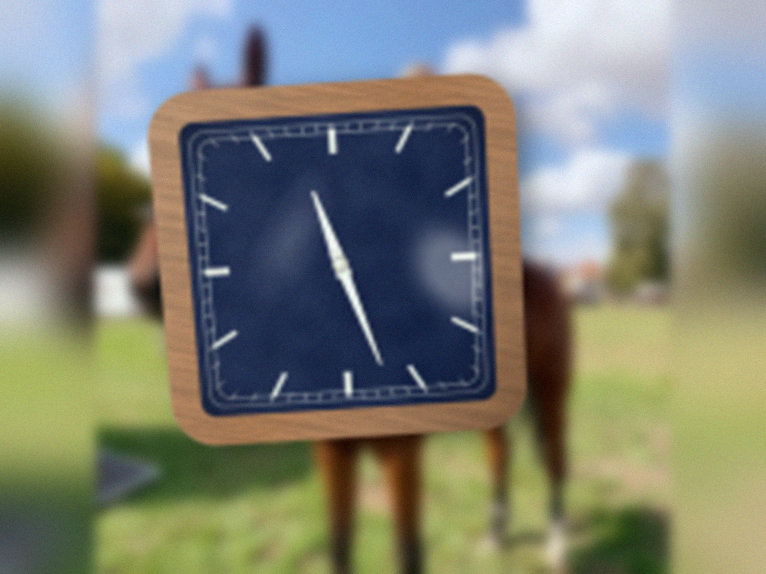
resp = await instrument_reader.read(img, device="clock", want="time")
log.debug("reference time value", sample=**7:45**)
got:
**11:27**
